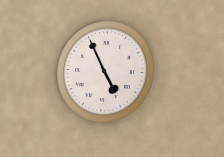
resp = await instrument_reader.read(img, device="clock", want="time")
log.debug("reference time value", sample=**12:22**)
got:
**4:55**
